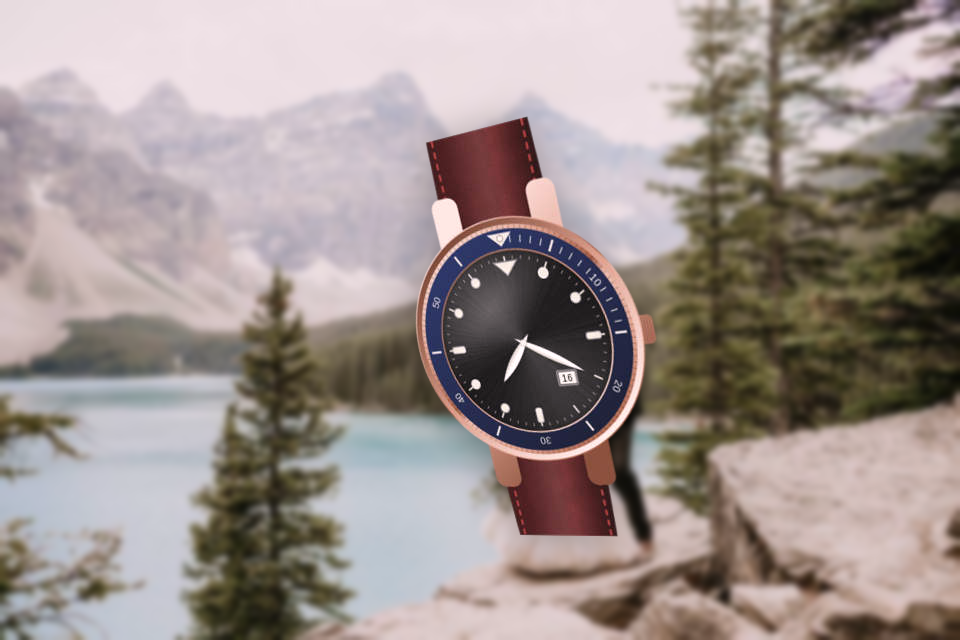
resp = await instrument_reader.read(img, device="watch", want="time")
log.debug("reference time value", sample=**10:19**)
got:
**7:20**
